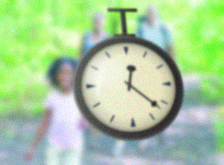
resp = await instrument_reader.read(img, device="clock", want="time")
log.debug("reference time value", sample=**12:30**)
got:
**12:22**
